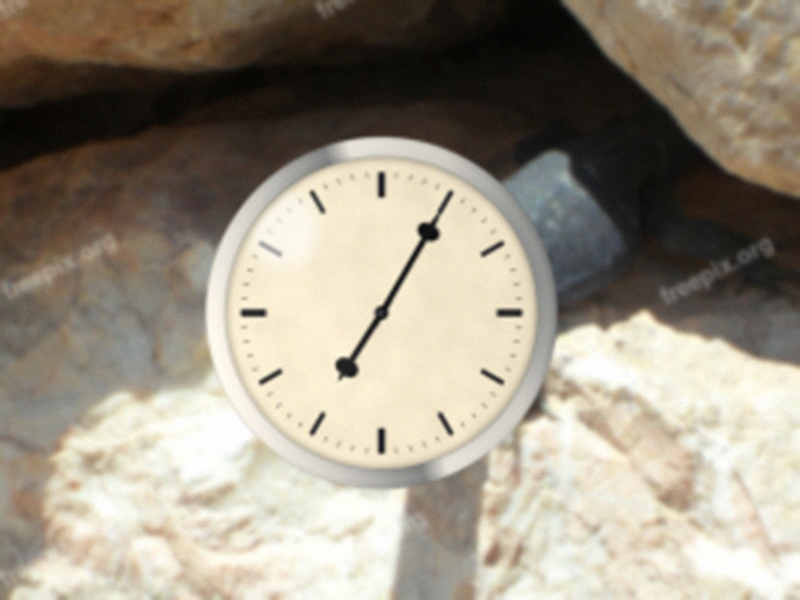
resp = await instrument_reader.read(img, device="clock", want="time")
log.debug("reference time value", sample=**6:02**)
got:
**7:05**
